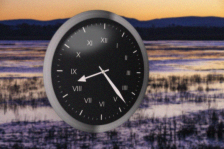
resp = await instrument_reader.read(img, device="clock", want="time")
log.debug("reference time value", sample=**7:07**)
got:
**8:23**
